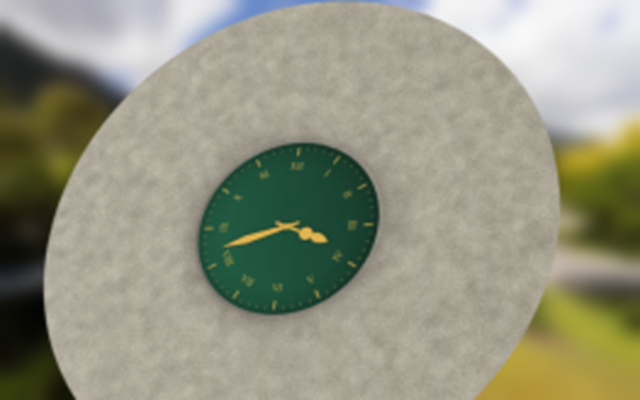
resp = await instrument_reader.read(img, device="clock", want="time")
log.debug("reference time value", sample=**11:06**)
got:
**3:42**
